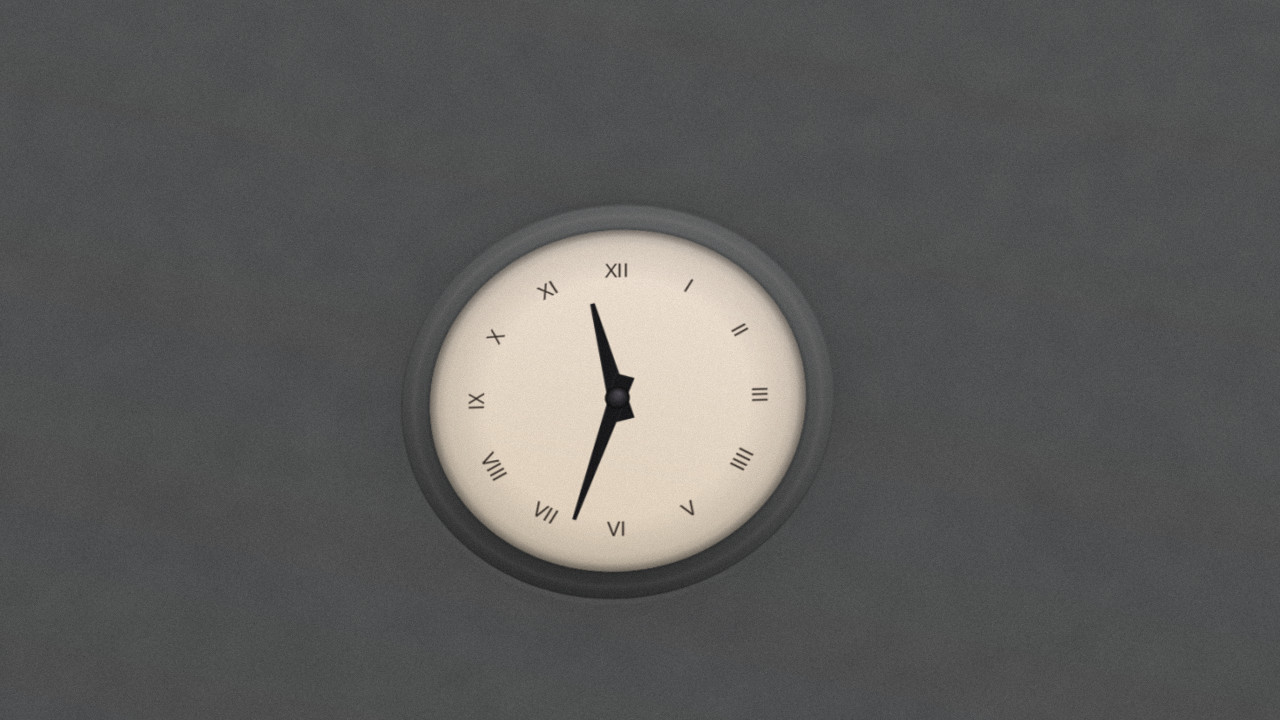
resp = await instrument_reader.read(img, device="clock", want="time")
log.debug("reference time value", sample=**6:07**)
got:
**11:33**
